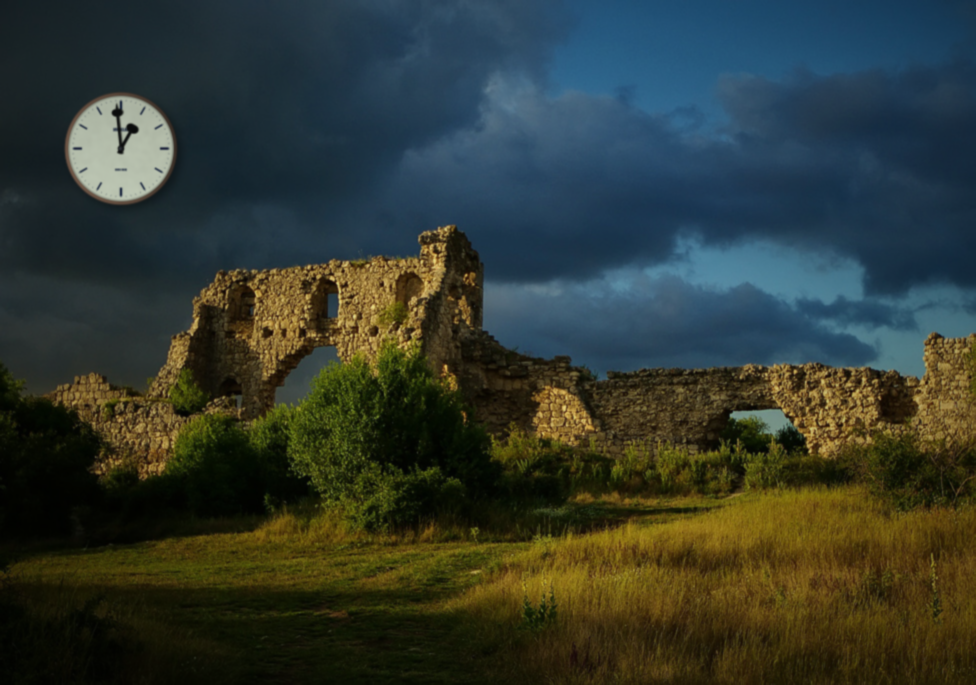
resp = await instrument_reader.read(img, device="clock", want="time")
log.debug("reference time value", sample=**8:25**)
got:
**12:59**
